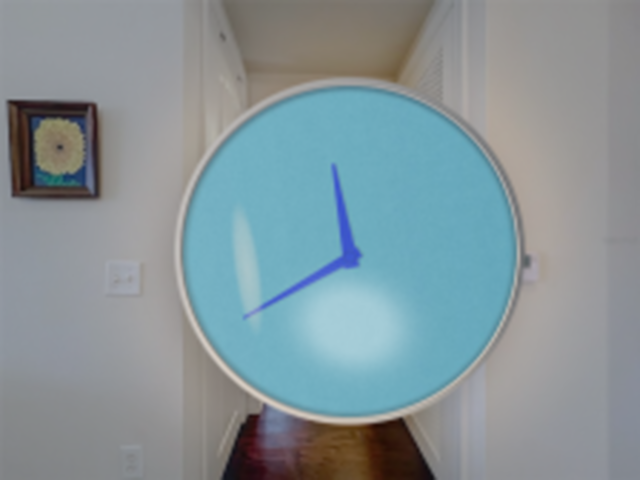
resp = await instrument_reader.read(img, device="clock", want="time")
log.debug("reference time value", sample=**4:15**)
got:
**11:40**
